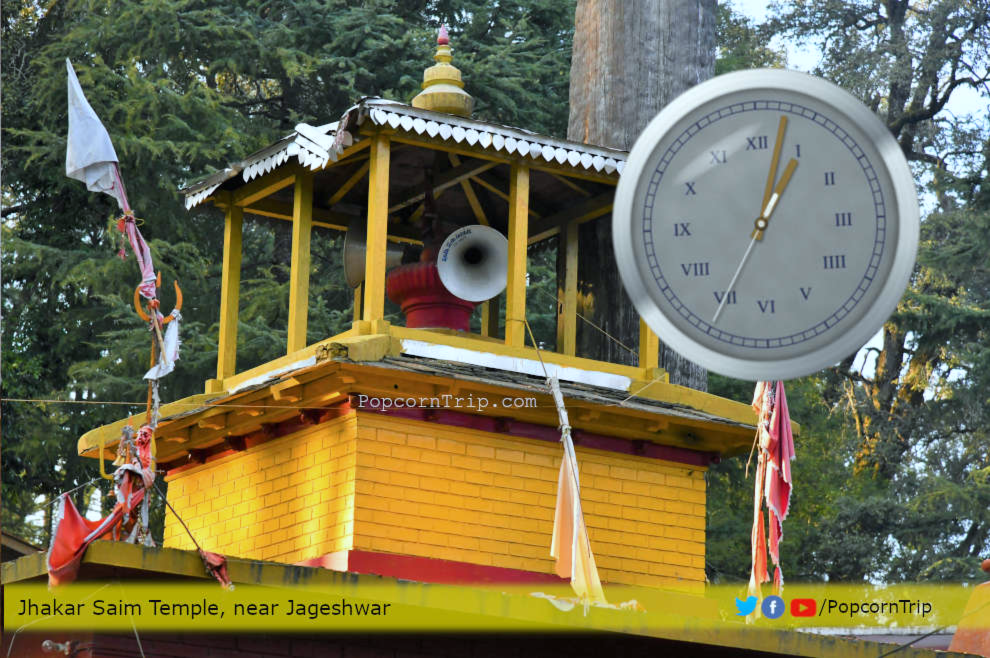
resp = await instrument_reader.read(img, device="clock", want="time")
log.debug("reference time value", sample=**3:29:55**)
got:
**1:02:35**
